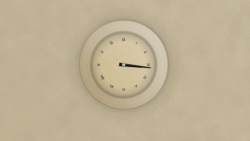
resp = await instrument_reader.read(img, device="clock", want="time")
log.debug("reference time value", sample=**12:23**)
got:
**3:16**
